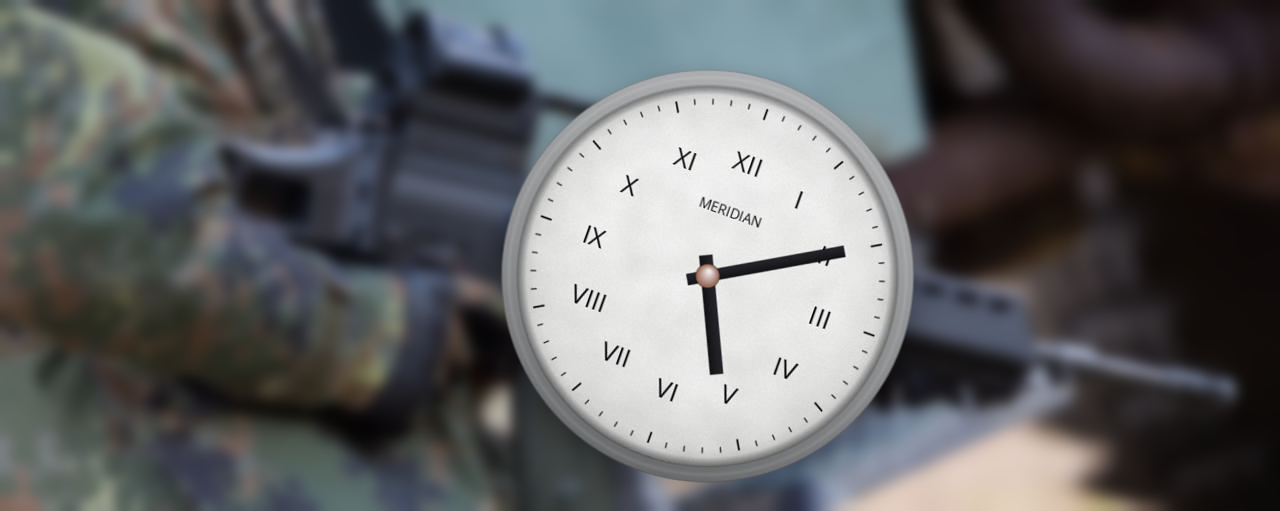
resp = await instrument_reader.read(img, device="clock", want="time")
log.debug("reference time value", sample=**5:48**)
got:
**5:10**
